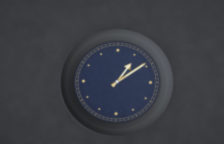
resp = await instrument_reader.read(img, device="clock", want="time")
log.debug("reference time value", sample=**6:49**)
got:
**1:09**
